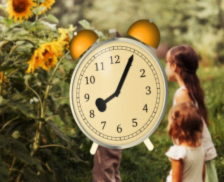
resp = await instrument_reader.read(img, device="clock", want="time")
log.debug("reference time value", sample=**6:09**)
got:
**8:05**
